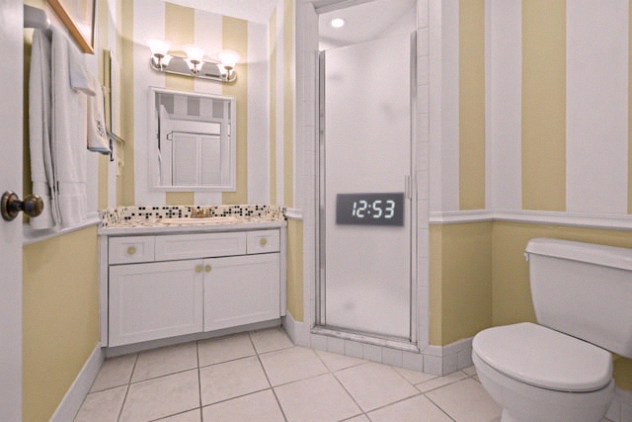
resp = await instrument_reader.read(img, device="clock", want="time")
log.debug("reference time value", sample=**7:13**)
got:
**12:53**
